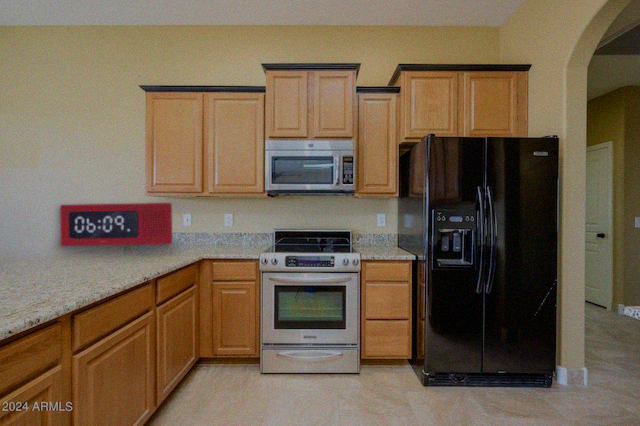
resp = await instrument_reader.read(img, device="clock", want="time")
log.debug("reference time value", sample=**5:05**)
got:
**6:09**
